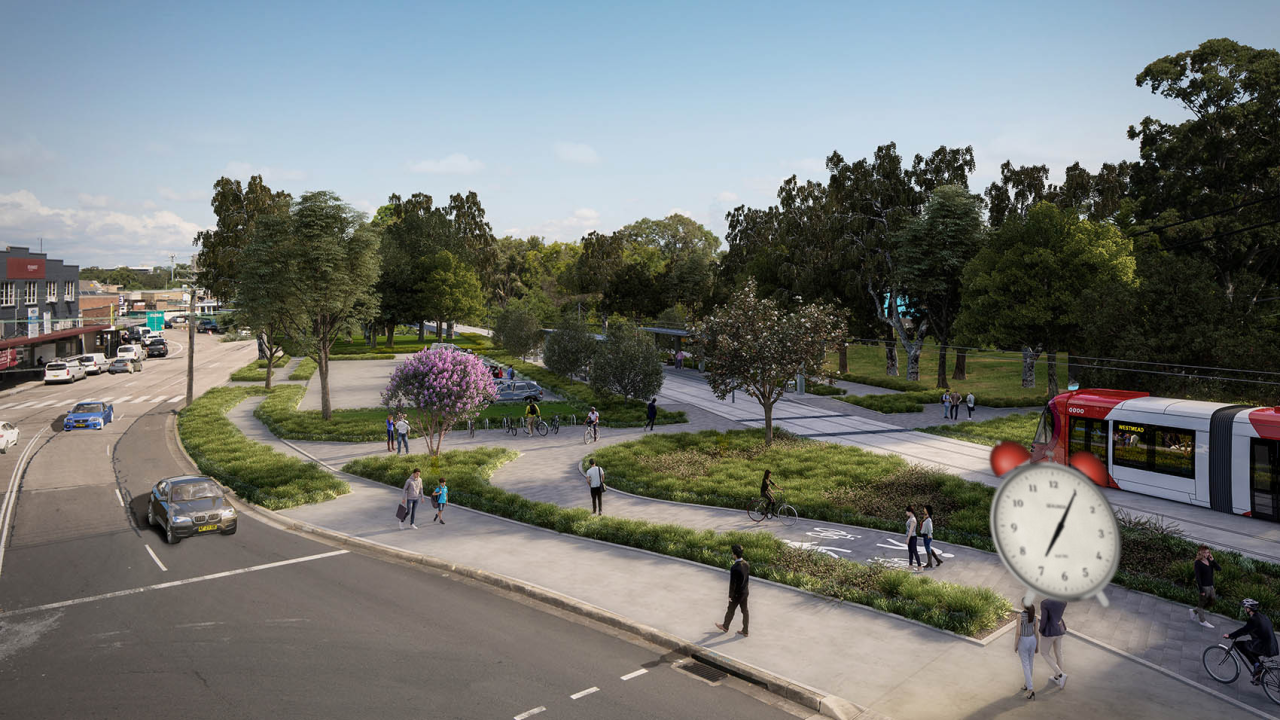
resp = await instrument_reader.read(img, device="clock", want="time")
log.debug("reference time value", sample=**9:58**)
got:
**7:05**
